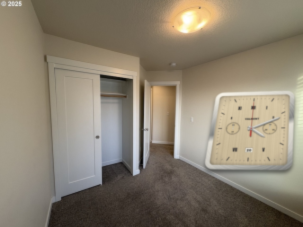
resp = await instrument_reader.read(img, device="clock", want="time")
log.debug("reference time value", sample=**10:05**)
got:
**4:11**
